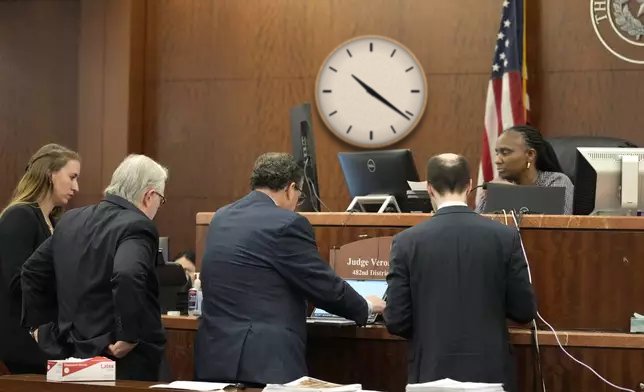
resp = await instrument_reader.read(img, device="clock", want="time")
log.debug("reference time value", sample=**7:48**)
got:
**10:21**
